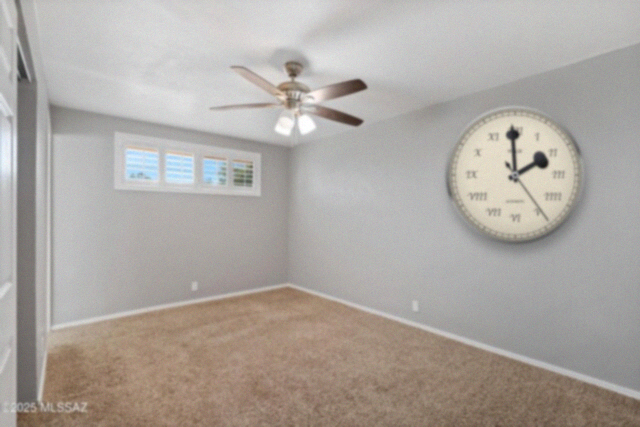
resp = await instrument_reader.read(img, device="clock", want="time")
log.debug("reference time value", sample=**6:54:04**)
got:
**1:59:24**
